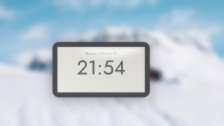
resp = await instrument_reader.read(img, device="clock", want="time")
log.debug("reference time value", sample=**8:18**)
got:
**21:54**
